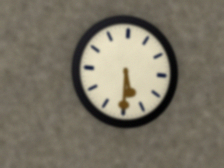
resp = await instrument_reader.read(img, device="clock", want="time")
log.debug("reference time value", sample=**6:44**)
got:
**5:30**
